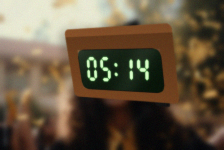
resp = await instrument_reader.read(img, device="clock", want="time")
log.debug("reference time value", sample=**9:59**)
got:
**5:14**
